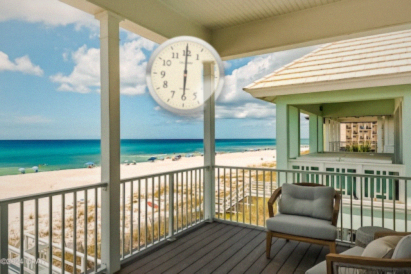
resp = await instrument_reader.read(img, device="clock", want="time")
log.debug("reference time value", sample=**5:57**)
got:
**6:00**
